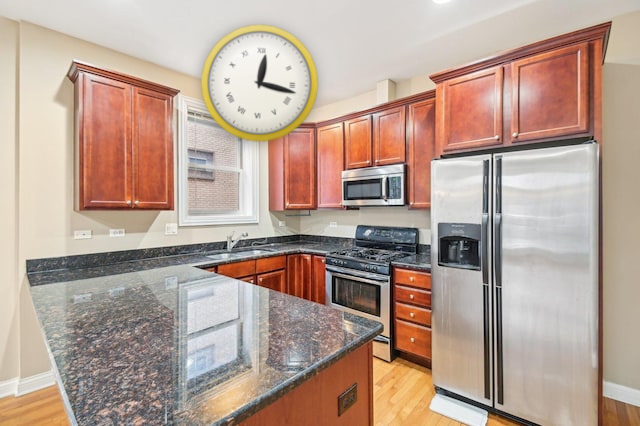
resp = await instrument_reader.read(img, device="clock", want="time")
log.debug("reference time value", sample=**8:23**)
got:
**12:17**
